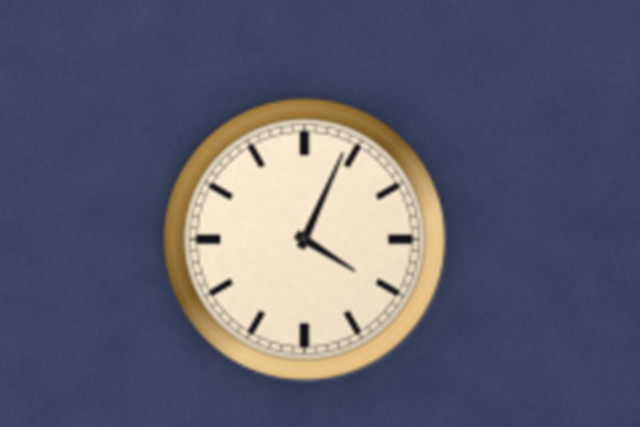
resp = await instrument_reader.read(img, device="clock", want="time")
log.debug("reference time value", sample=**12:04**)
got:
**4:04**
